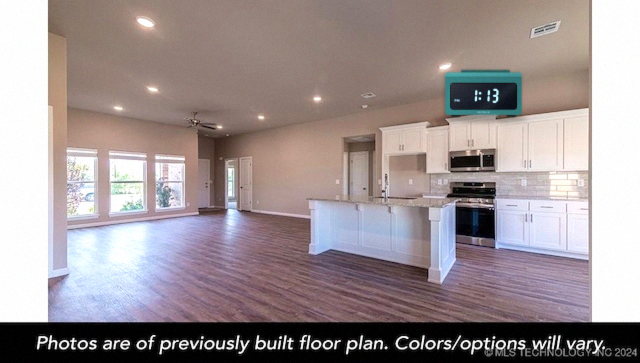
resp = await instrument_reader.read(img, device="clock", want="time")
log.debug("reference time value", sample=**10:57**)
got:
**1:13**
